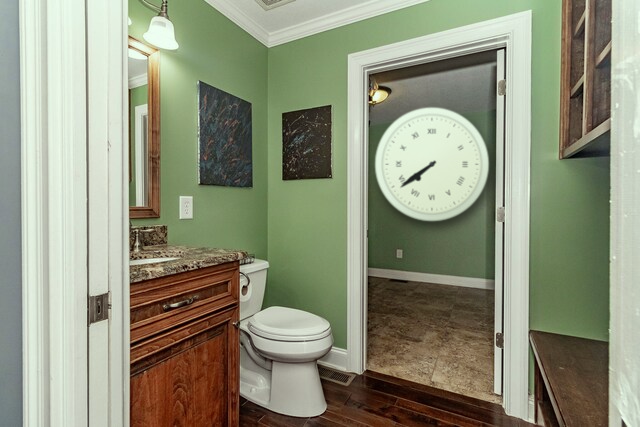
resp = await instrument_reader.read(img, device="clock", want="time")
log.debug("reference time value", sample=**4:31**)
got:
**7:39**
